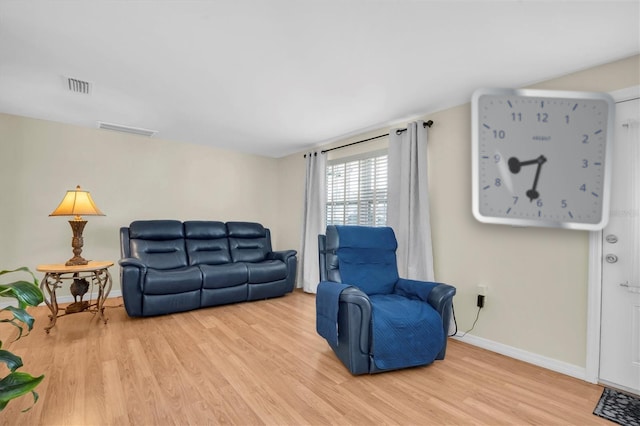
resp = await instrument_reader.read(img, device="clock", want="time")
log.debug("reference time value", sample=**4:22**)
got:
**8:32**
